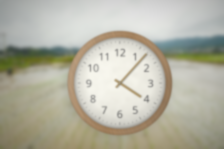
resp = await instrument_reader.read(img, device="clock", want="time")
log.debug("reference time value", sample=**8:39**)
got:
**4:07**
